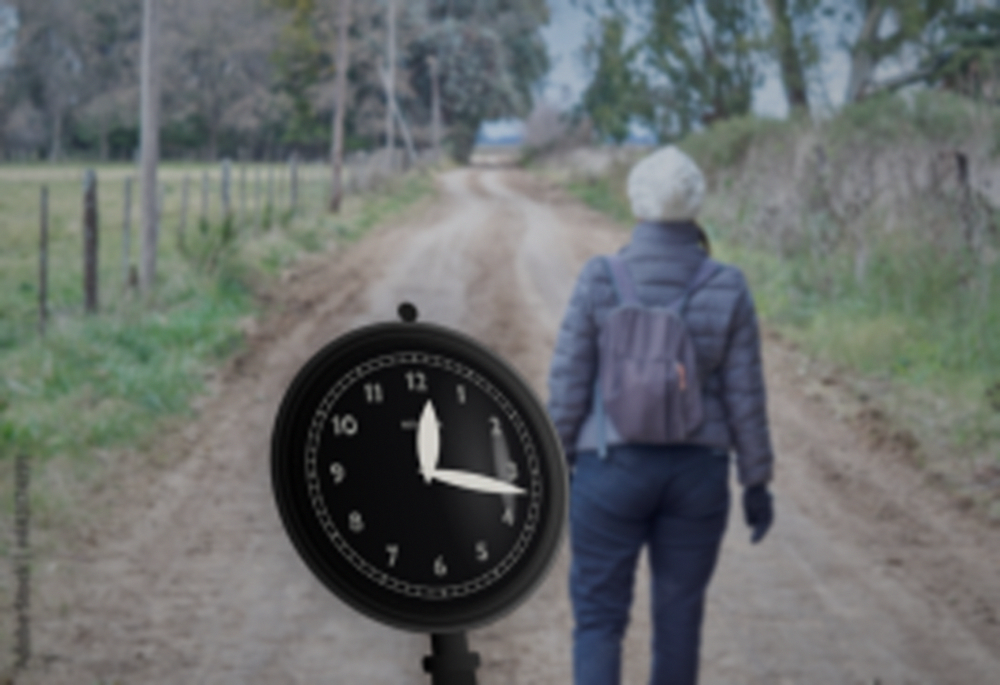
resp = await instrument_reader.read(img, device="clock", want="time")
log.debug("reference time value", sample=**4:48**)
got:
**12:17**
